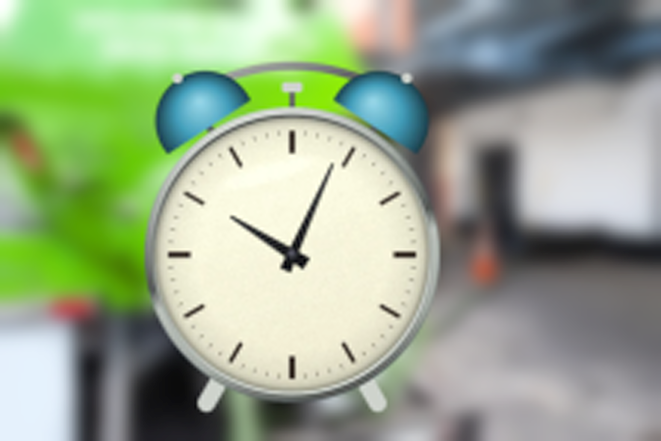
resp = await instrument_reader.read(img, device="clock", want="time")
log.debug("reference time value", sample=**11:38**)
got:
**10:04**
